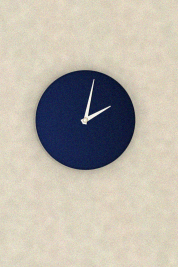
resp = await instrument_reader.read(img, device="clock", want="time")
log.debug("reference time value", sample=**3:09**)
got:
**2:02**
